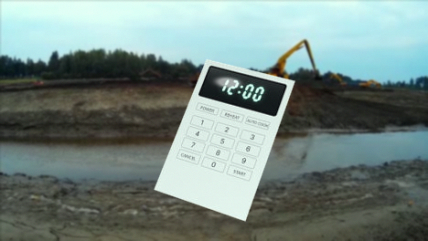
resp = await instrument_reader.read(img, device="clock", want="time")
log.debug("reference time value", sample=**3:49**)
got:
**12:00**
